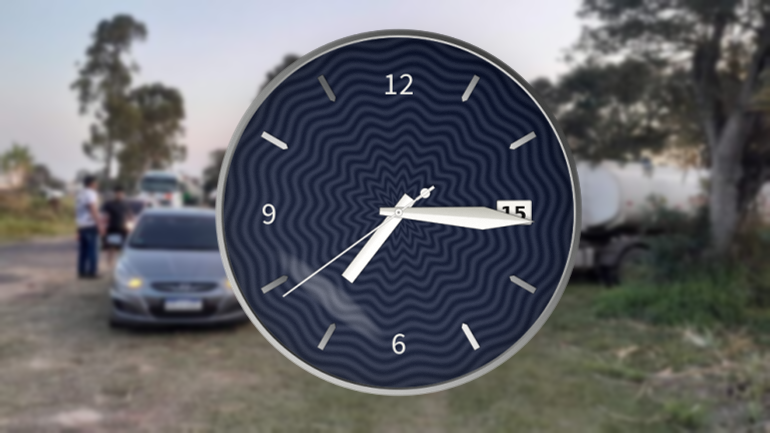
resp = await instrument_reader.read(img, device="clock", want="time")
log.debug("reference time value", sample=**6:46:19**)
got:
**7:15:39**
